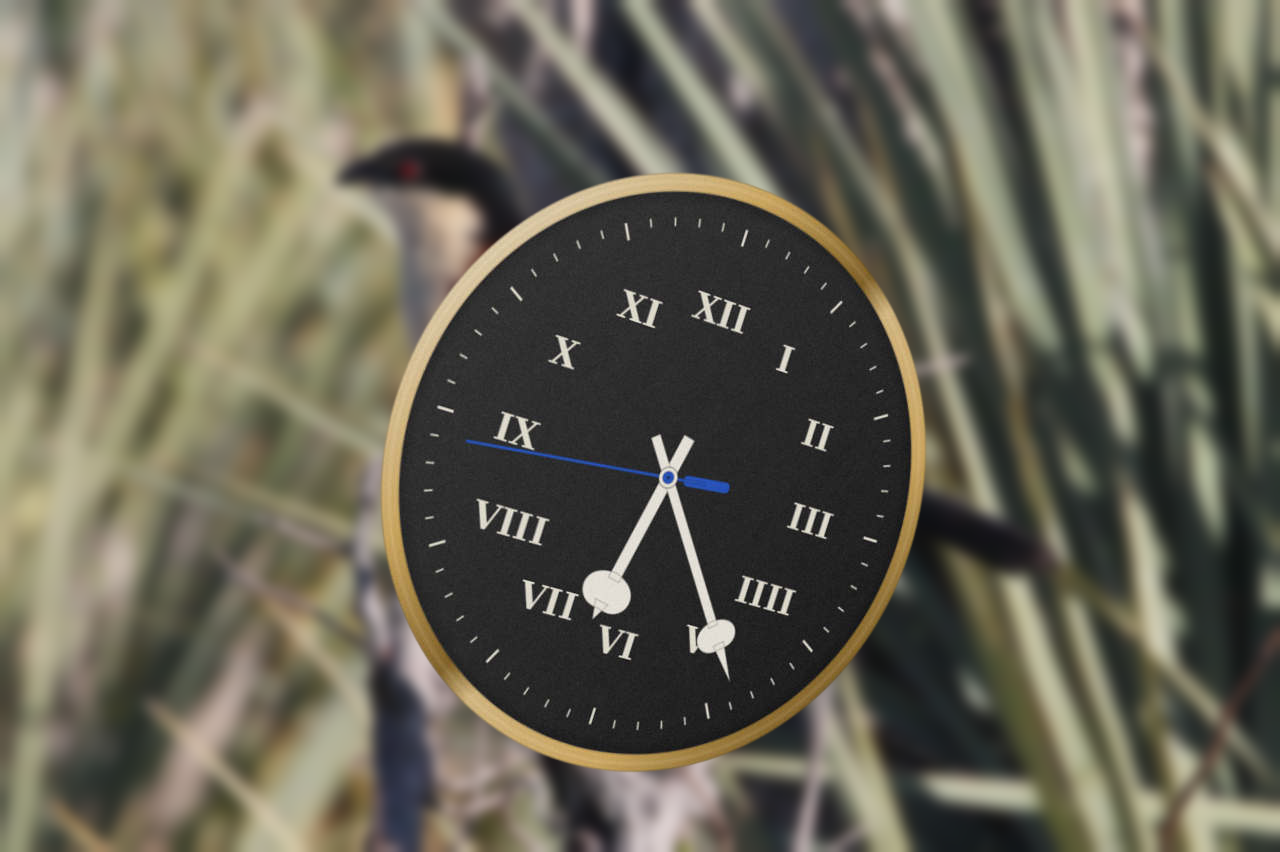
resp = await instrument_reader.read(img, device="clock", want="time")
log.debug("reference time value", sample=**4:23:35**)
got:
**6:23:44**
